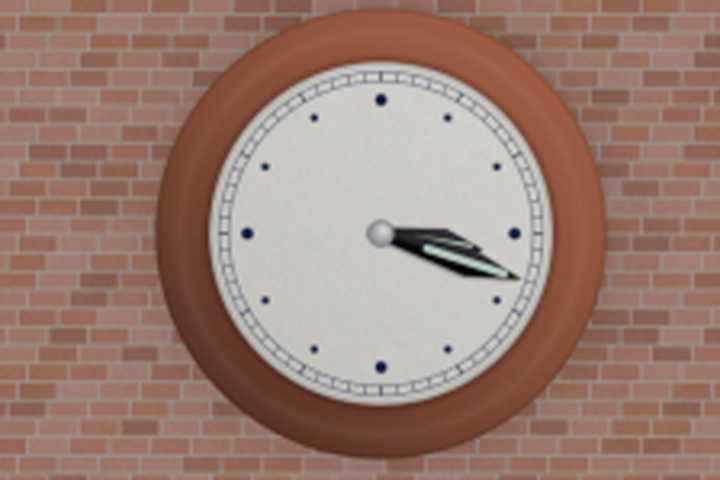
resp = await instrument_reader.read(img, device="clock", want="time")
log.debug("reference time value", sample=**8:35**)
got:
**3:18**
